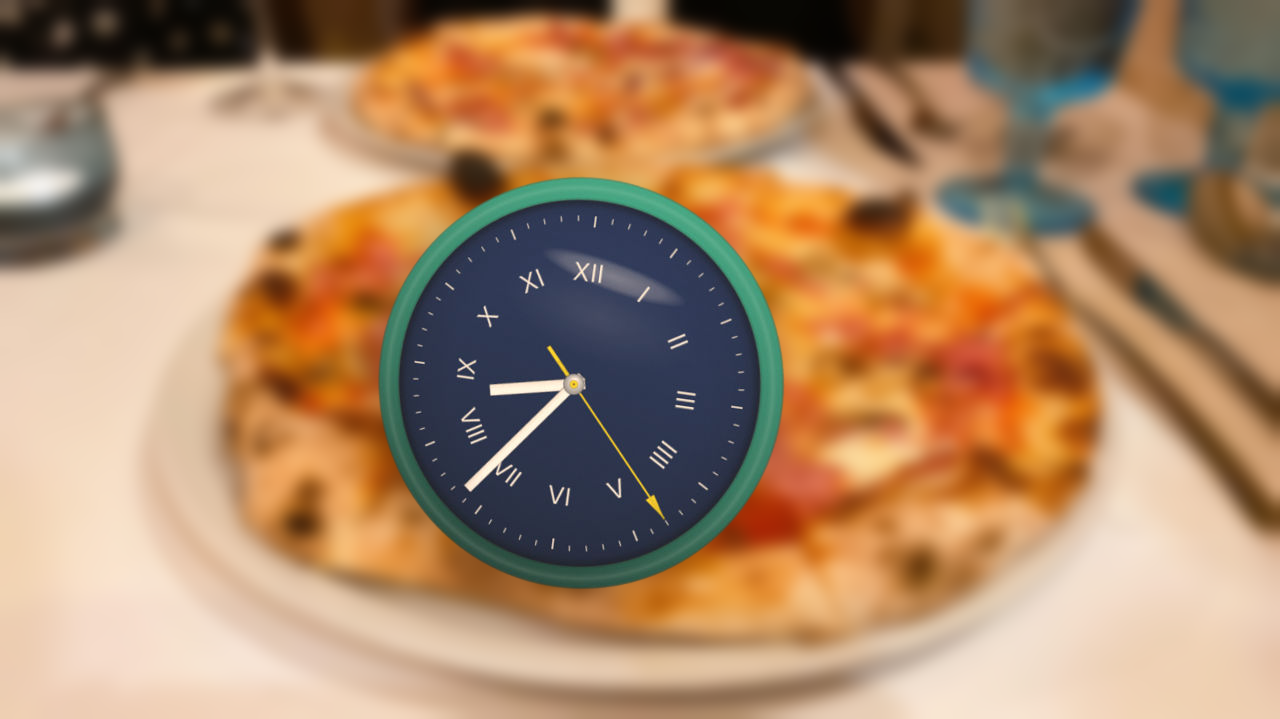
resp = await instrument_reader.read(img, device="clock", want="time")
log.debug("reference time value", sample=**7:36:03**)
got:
**8:36:23**
